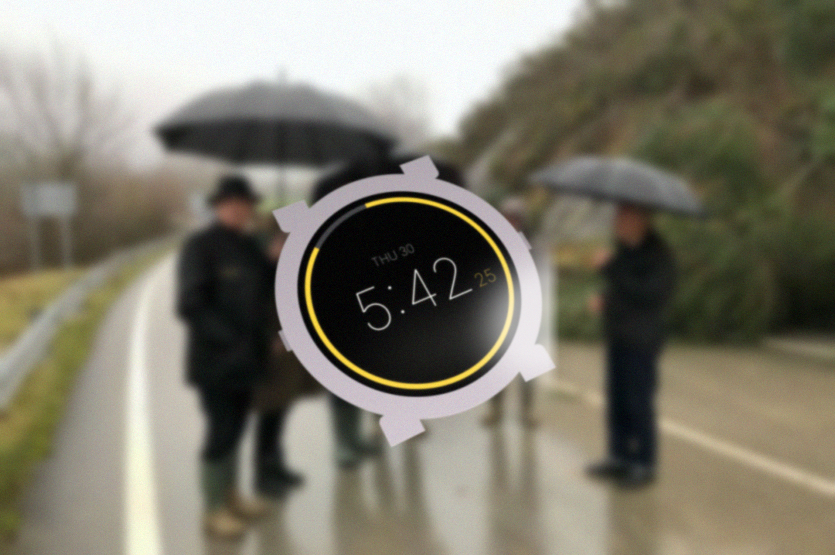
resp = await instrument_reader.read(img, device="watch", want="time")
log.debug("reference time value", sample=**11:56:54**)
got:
**5:42:25**
